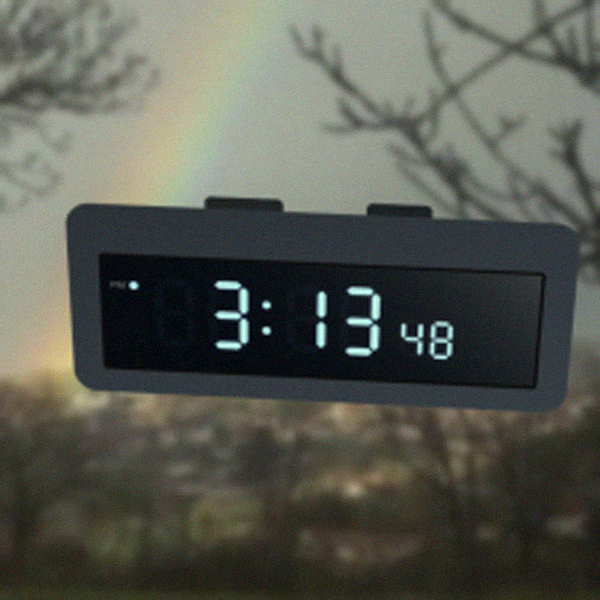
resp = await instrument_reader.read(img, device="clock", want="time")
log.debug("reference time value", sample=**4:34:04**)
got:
**3:13:48**
